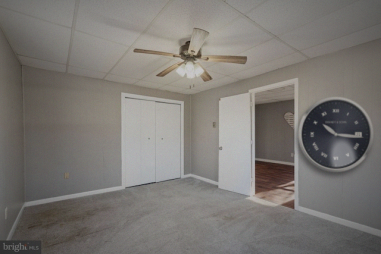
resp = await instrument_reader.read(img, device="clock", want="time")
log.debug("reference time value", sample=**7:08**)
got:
**10:16**
